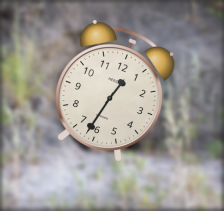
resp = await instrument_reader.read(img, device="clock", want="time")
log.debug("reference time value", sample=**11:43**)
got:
**12:32**
